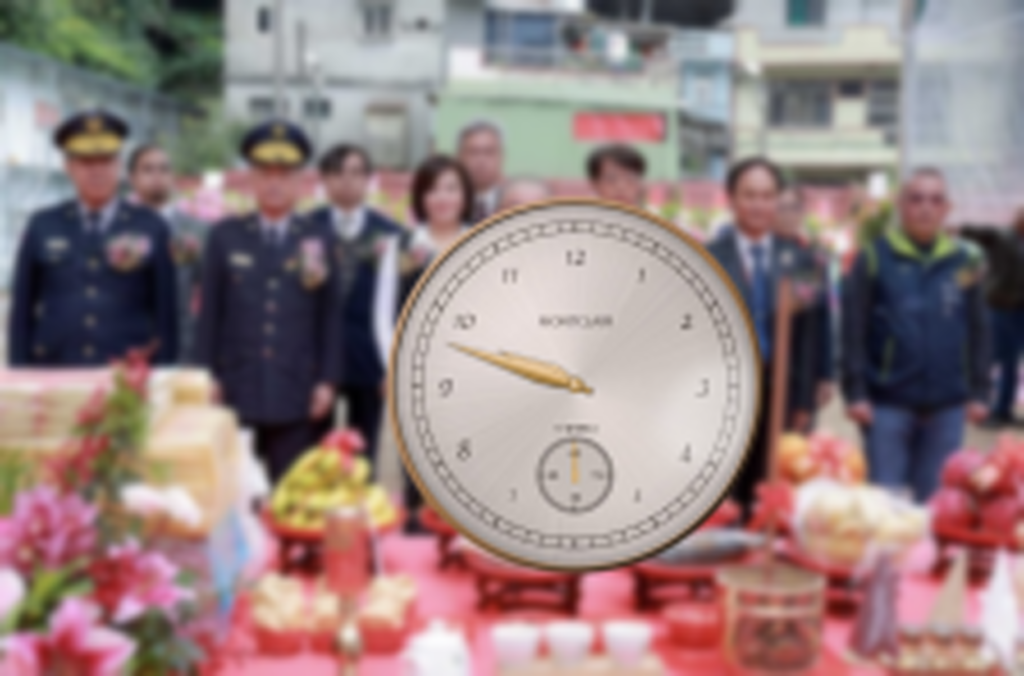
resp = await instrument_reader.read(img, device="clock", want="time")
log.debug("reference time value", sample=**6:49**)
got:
**9:48**
